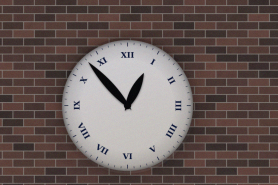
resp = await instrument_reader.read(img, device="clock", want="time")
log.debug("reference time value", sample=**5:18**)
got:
**12:53**
